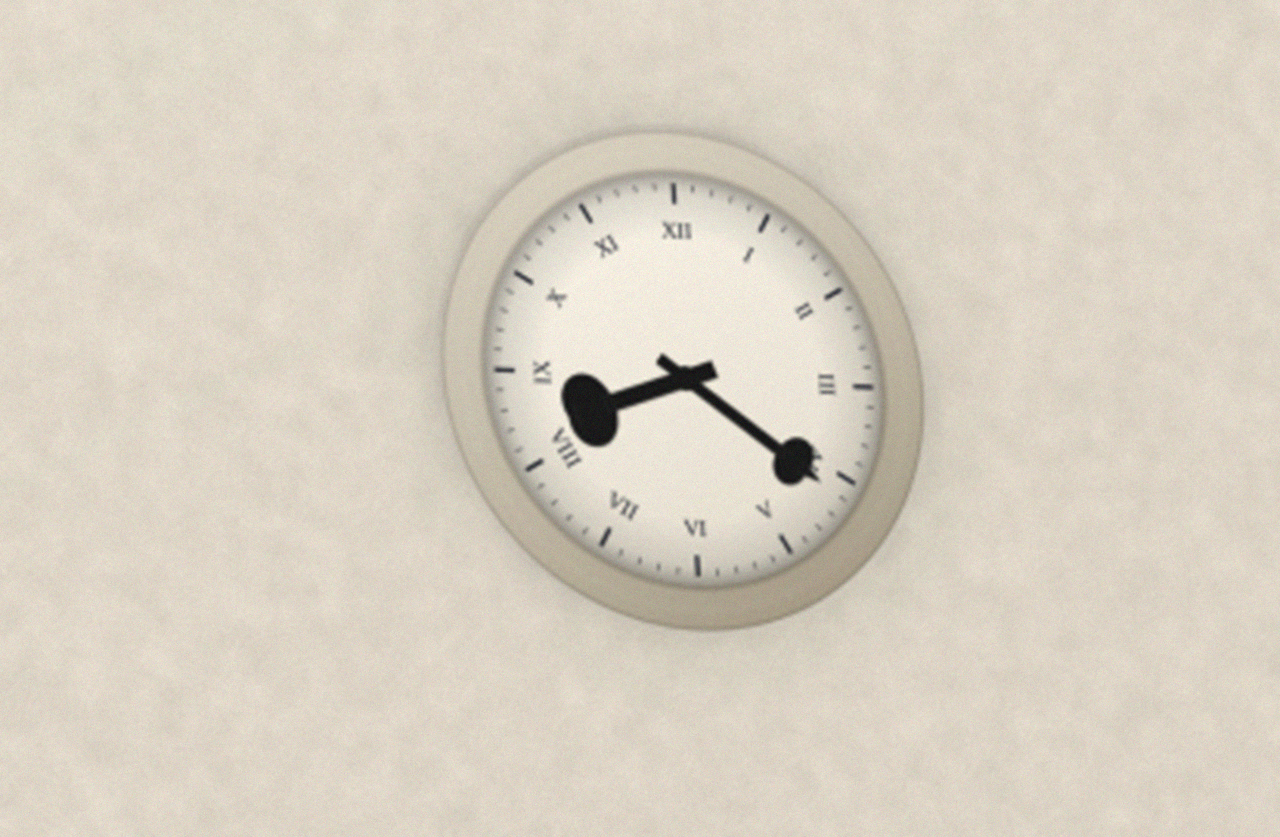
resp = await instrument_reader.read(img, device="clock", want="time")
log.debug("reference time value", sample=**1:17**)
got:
**8:21**
